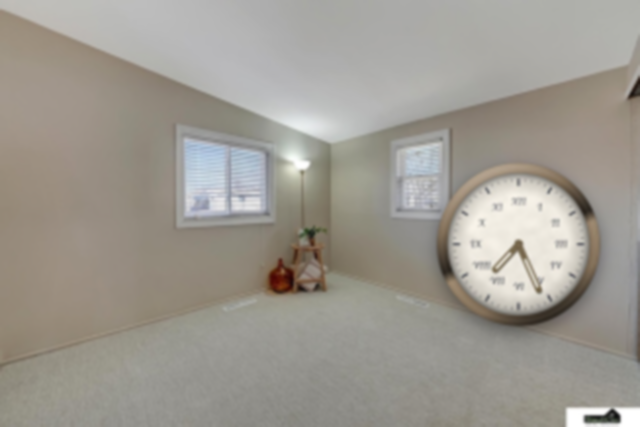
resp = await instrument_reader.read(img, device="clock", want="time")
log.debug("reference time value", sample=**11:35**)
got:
**7:26**
